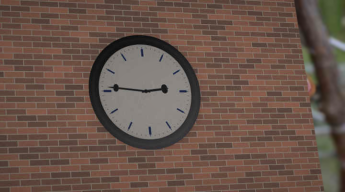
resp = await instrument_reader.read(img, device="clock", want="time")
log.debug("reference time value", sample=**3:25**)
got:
**2:46**
